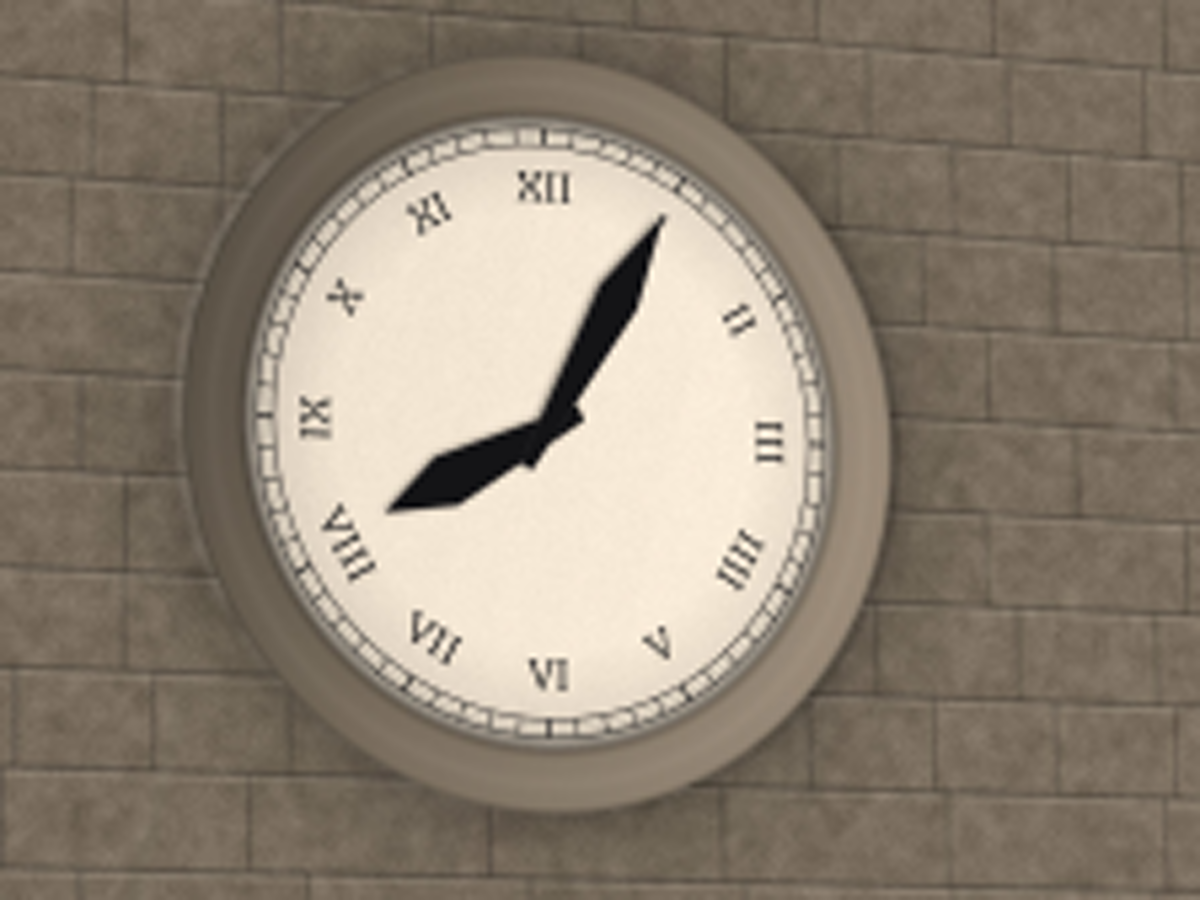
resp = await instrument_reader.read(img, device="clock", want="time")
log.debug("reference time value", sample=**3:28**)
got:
**8:05**
